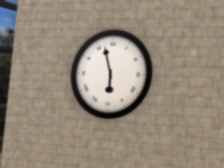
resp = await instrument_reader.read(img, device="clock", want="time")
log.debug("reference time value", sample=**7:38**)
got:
**5:57**
